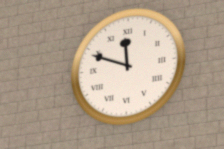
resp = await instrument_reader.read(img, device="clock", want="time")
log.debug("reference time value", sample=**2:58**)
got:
**11:49**
